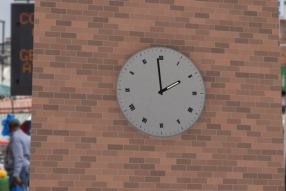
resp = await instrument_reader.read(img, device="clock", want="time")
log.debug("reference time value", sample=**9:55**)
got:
**1:59**
